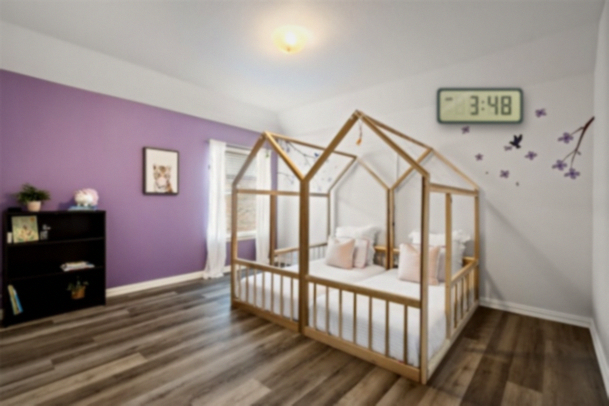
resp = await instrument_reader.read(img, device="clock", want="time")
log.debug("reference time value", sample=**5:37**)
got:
**3:48**
